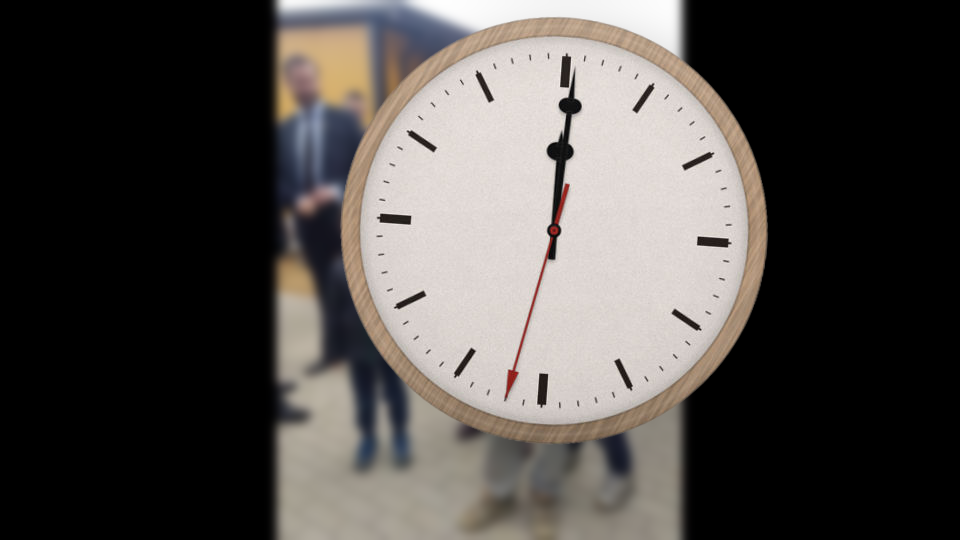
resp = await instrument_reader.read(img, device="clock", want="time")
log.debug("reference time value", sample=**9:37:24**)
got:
**12:00:32**
